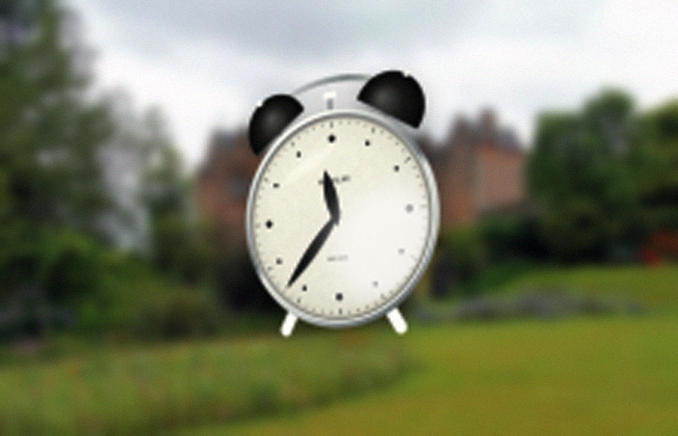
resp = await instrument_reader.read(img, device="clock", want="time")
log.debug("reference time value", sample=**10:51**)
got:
**11:37**
